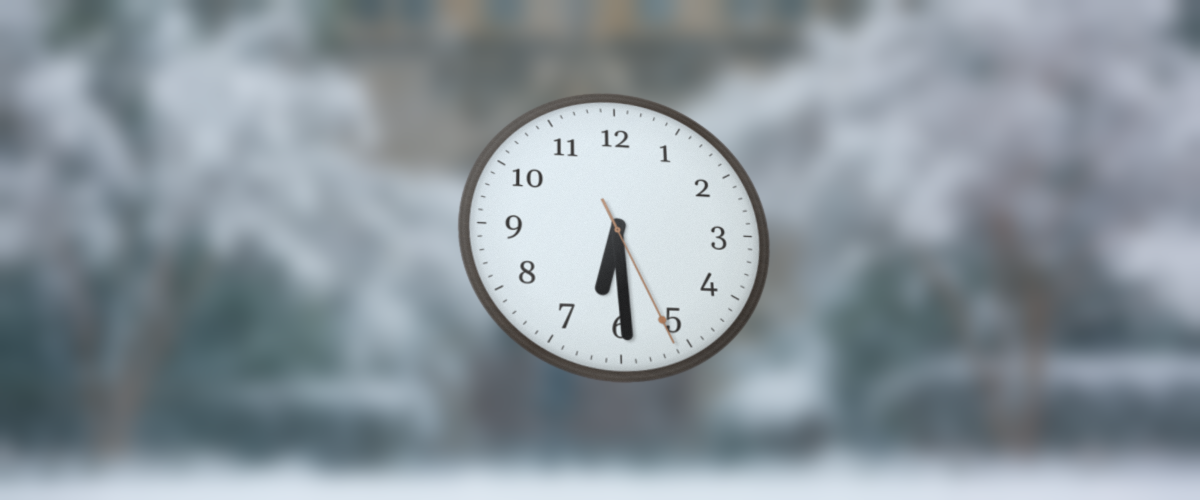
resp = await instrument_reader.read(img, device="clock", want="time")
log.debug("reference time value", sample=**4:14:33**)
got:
**6:29:26**
